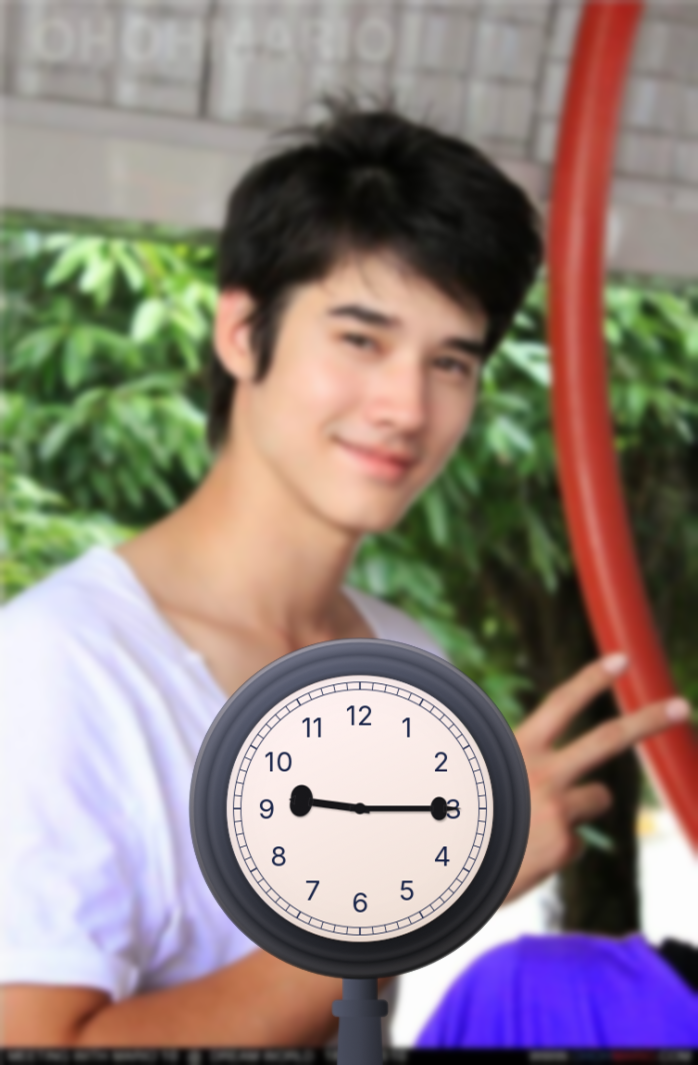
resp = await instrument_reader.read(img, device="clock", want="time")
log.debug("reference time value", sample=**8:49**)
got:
**9:15**
